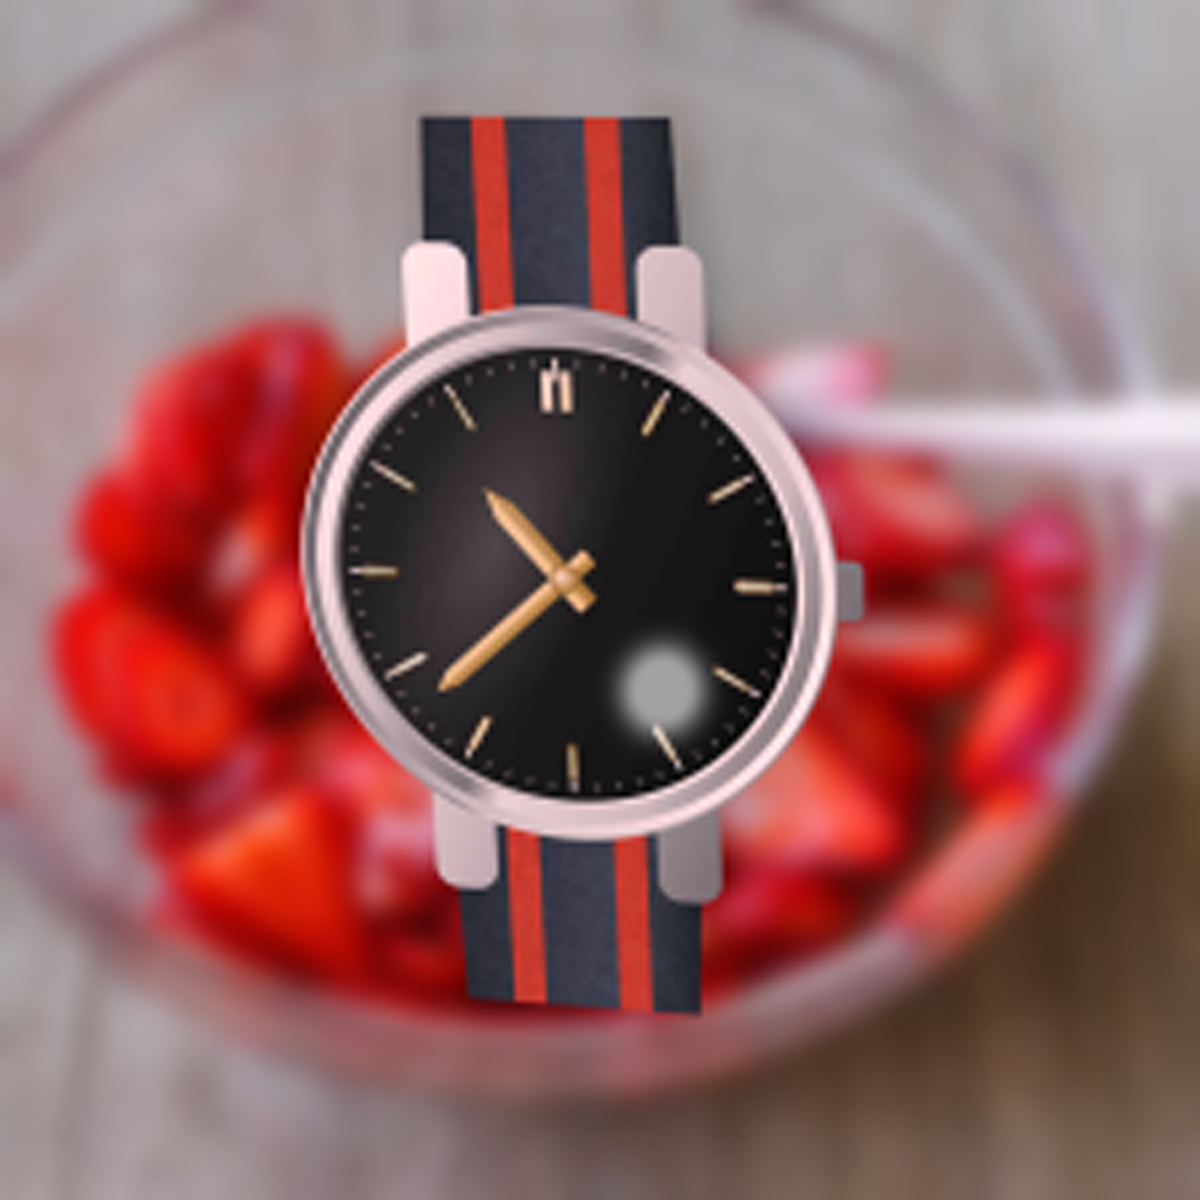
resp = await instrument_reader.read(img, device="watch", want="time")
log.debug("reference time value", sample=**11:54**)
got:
**10:38**
